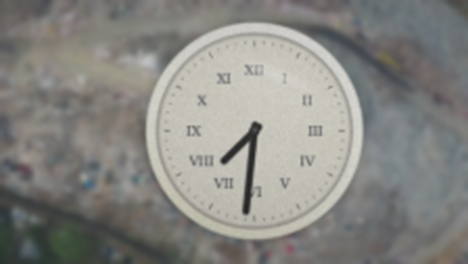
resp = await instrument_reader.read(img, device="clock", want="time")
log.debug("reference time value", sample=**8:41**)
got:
**7:31**
